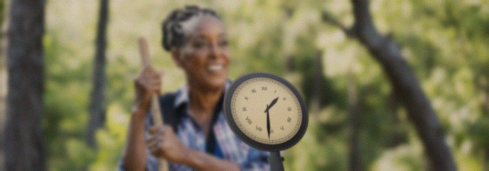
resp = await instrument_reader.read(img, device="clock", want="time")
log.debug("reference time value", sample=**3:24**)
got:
**1:31**
